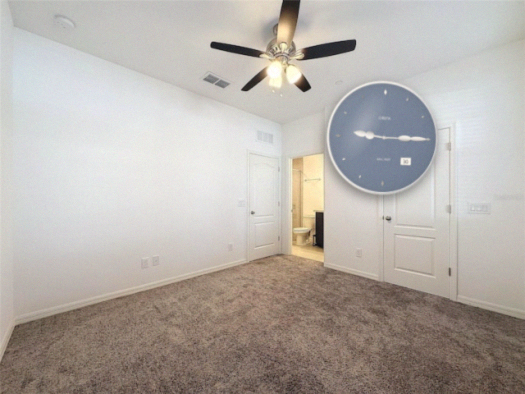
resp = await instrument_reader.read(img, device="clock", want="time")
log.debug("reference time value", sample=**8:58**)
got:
**9:15**
